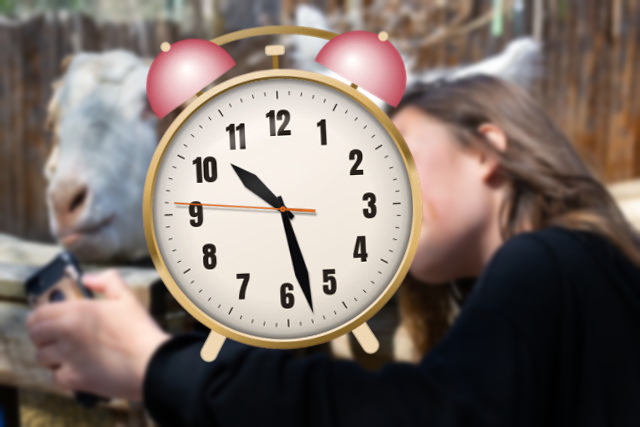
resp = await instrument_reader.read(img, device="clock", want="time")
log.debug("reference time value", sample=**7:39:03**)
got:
**10:27:46**
